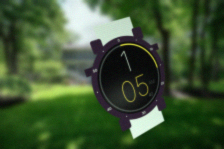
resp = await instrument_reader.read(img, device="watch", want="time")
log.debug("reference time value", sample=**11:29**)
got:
**1:05**
